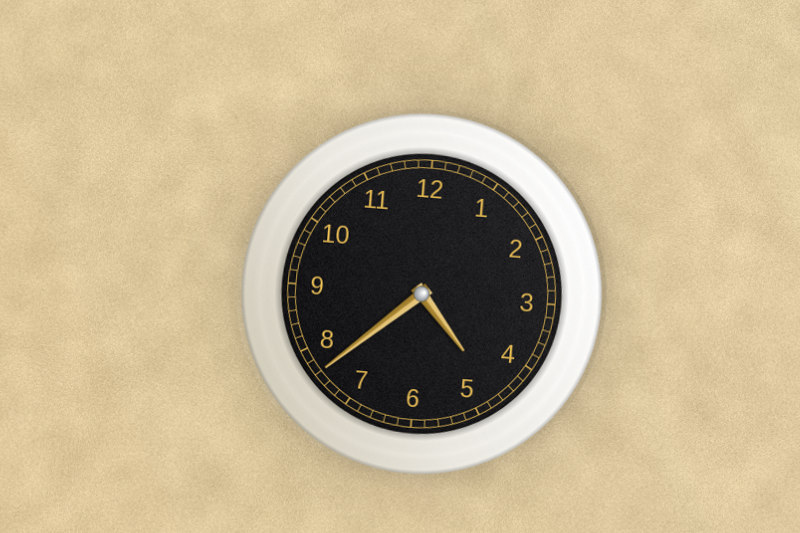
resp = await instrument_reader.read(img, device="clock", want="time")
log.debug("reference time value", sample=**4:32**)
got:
**4:38**
